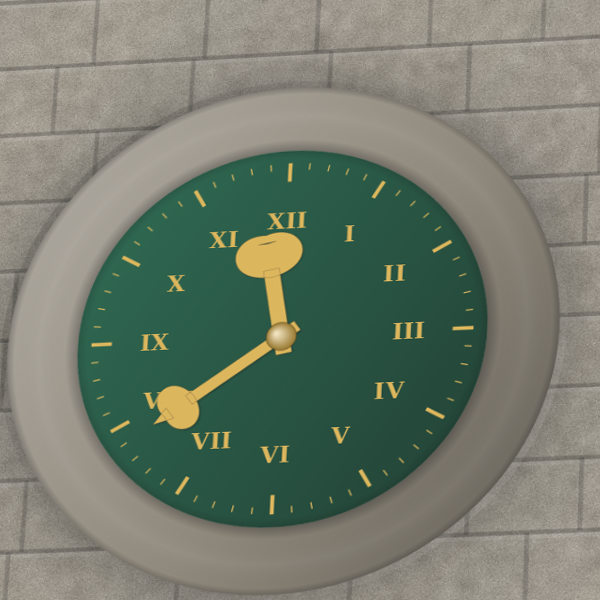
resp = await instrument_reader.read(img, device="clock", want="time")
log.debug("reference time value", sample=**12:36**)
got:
**11:39**
